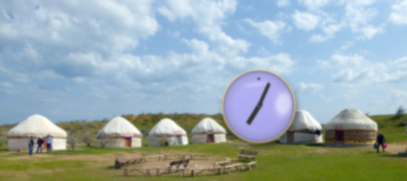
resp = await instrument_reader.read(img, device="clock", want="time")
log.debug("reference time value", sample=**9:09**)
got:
**7:04**
